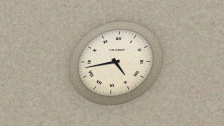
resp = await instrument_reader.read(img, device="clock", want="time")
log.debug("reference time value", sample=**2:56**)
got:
**4:43**
